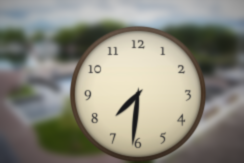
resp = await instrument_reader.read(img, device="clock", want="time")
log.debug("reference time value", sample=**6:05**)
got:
**7:31**
